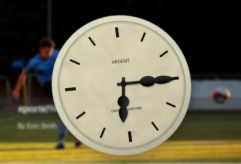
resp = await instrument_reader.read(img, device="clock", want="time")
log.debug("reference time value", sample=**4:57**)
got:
**6:15**
